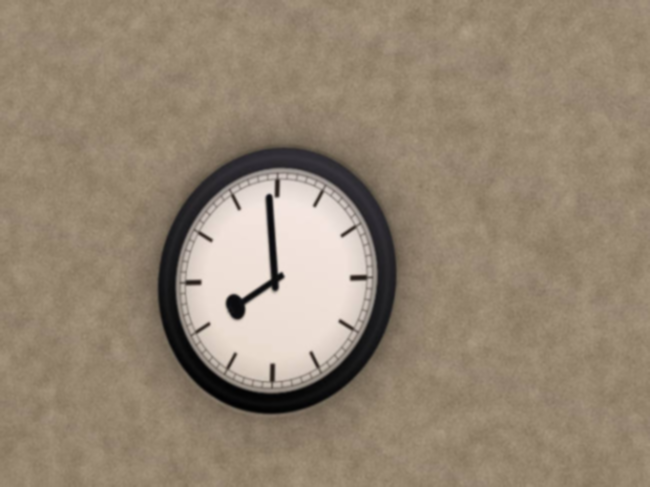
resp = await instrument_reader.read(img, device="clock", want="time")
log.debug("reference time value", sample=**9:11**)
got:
**7:59**
